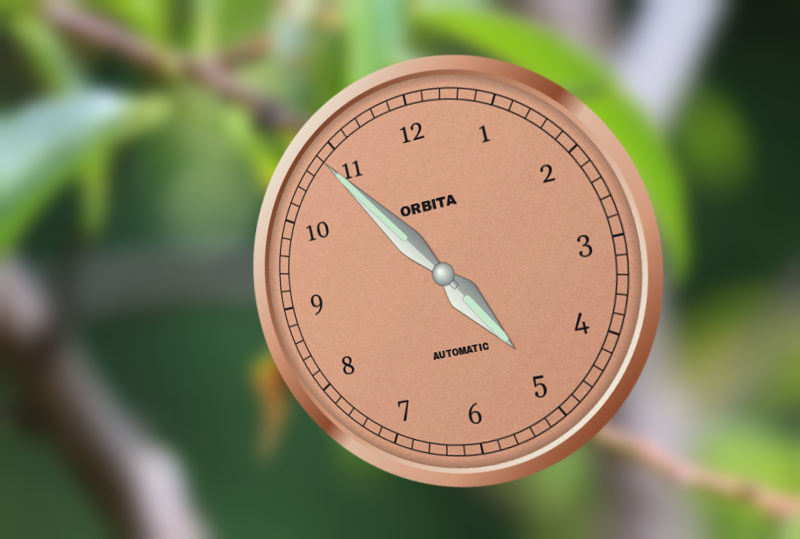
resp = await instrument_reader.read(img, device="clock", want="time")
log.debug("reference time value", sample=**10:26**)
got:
**4:54**
